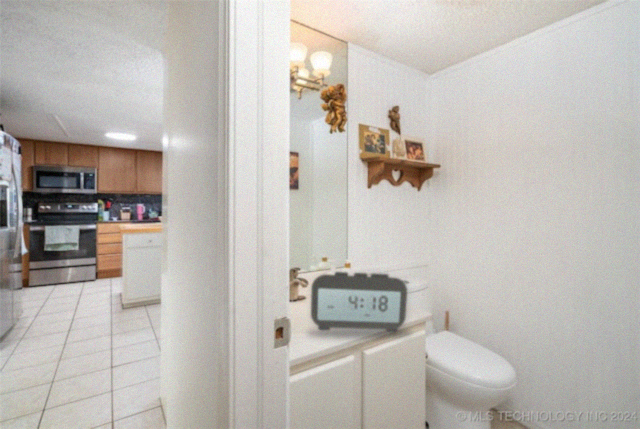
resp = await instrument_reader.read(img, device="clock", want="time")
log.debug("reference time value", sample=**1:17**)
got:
**4:18**
